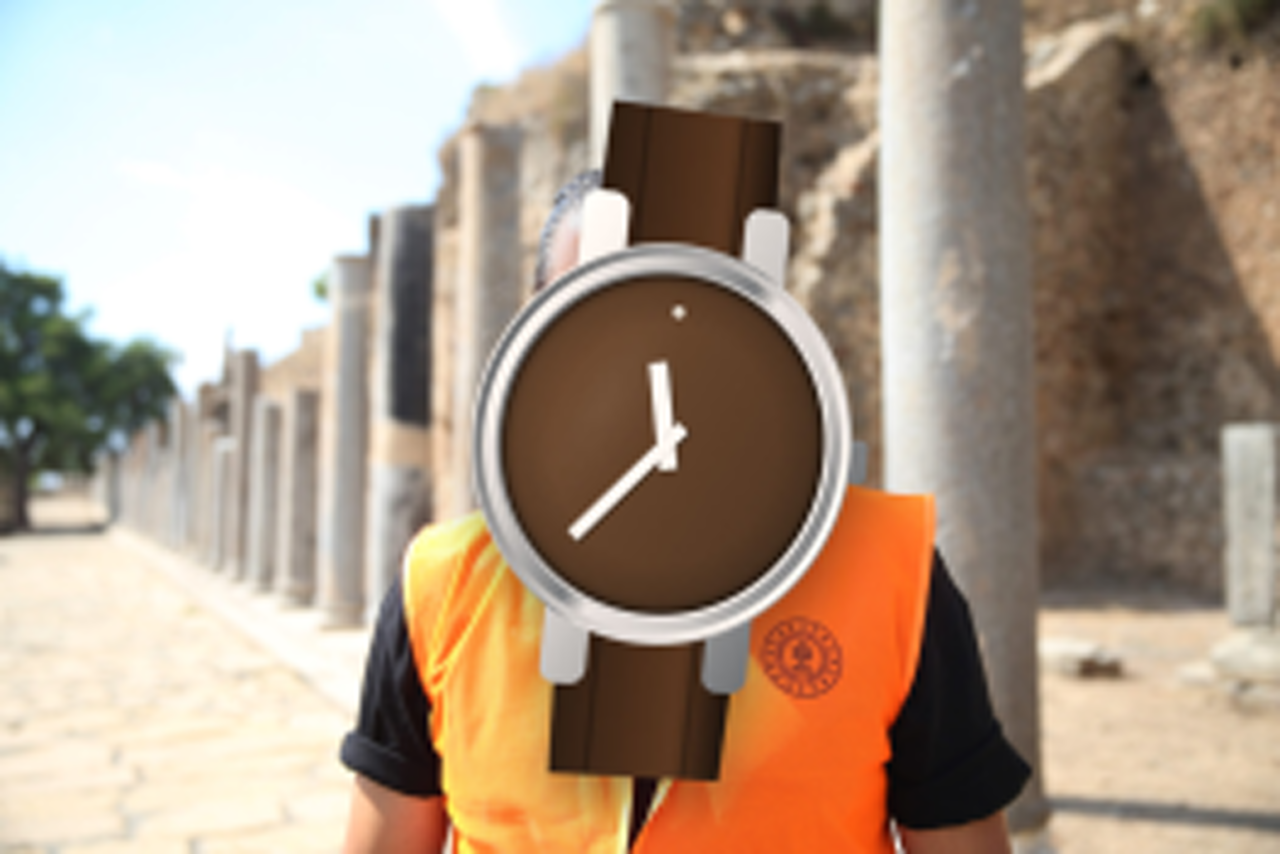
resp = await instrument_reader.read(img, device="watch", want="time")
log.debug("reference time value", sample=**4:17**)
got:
**11:37**
